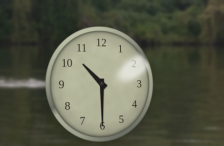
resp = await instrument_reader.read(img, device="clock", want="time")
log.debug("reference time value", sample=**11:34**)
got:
**10:30**
